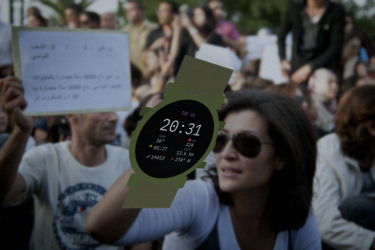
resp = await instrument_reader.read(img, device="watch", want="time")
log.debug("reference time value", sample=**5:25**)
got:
**20:31**
